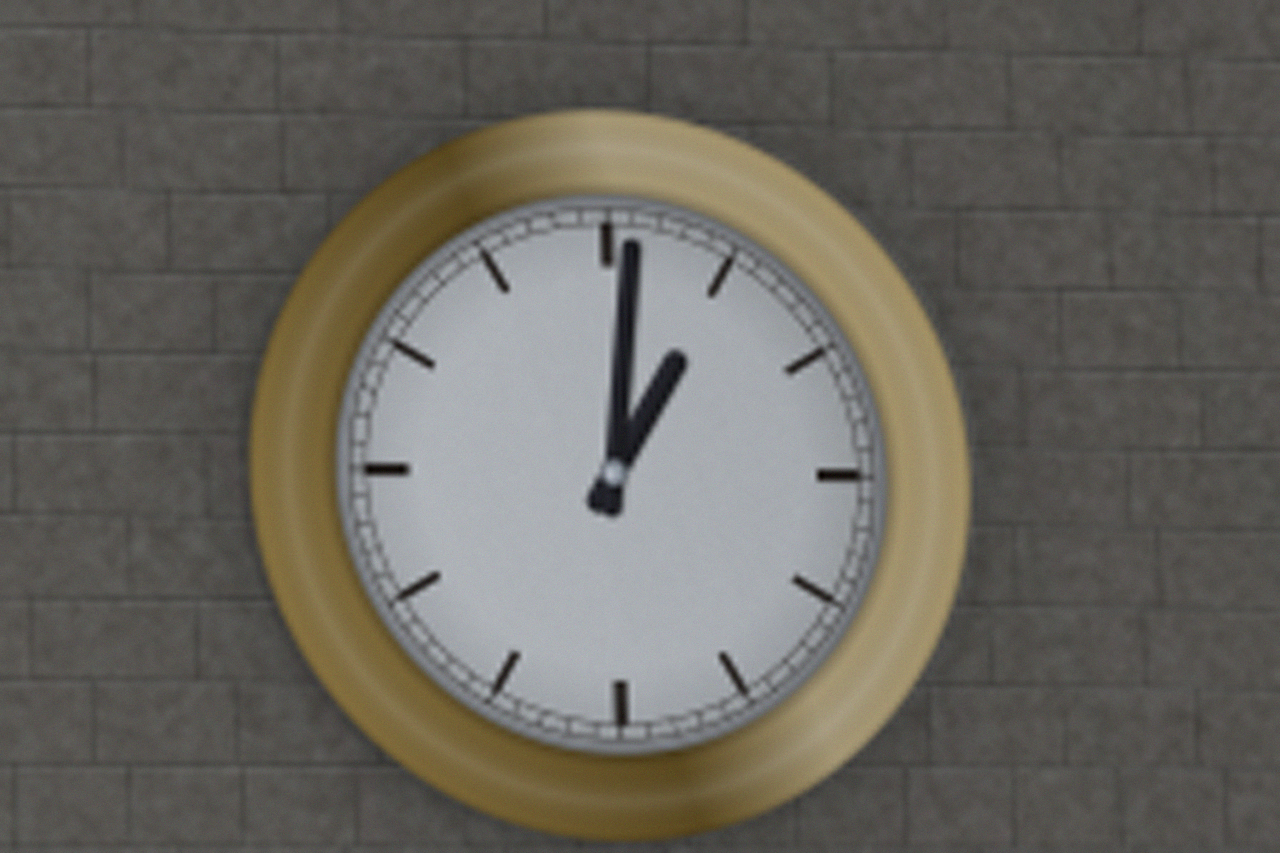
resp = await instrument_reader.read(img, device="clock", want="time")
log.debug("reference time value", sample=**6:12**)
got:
**1:01**
